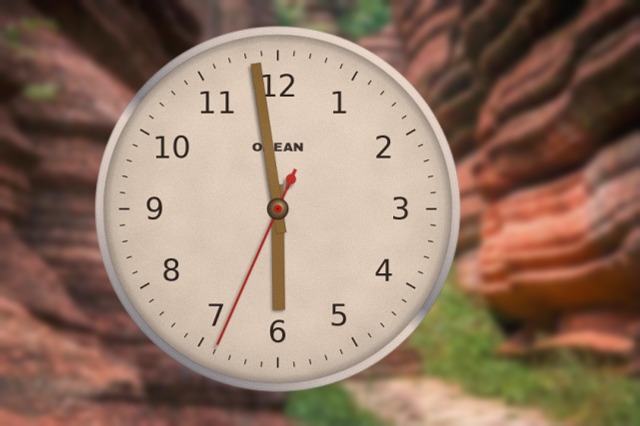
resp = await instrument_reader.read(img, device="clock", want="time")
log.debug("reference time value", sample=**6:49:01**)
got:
**5:58:34**
